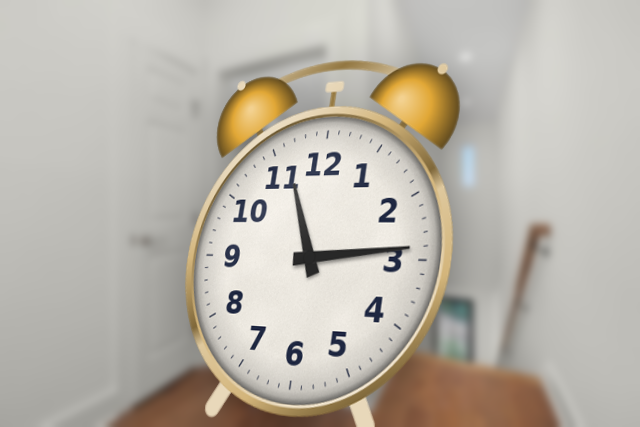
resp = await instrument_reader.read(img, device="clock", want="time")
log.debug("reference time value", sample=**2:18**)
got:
**11:14**
